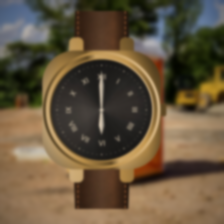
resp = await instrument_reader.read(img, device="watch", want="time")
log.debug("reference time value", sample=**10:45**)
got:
**6:00**
